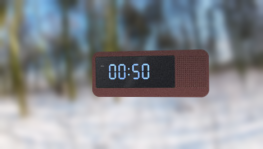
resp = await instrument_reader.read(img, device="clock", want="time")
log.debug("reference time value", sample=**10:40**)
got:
**0:50**
